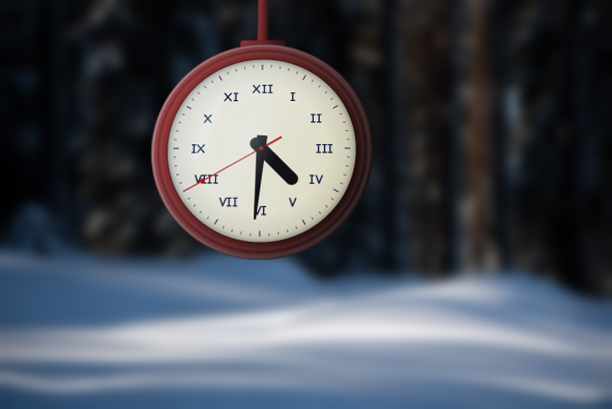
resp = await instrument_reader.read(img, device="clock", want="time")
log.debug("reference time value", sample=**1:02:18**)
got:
**4:30:40**
